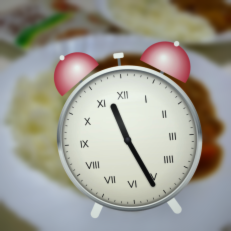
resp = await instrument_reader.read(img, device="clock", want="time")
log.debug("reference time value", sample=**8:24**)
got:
**11:26**
